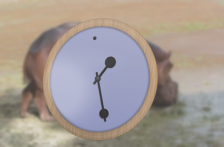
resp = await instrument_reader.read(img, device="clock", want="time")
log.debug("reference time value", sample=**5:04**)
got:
**1:29**
